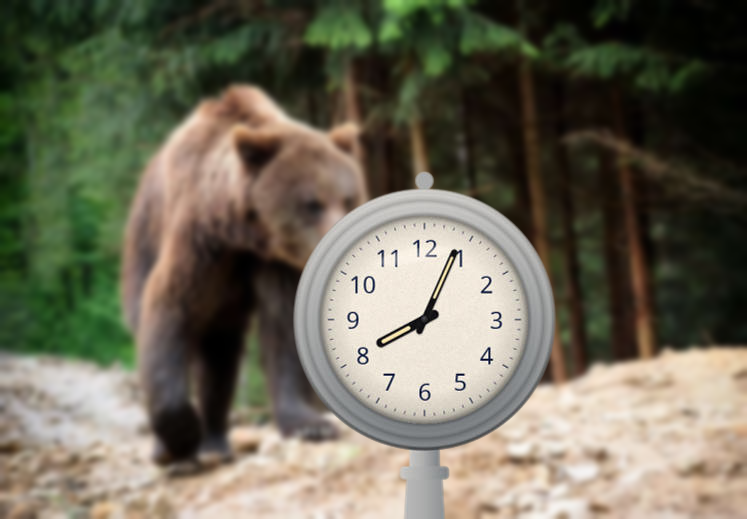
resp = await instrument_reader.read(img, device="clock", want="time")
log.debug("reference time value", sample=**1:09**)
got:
**8:04**
